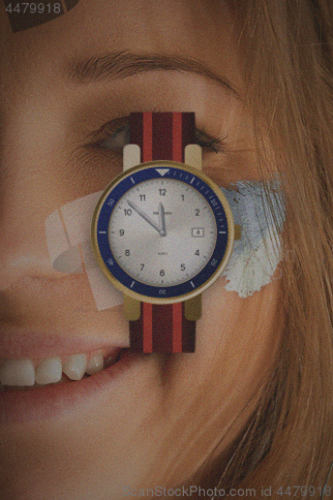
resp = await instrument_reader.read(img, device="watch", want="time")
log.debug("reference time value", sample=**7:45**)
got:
**11:52**
